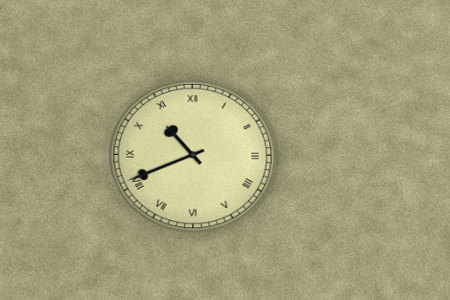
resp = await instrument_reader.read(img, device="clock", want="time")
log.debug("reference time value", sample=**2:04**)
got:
**10:41**
